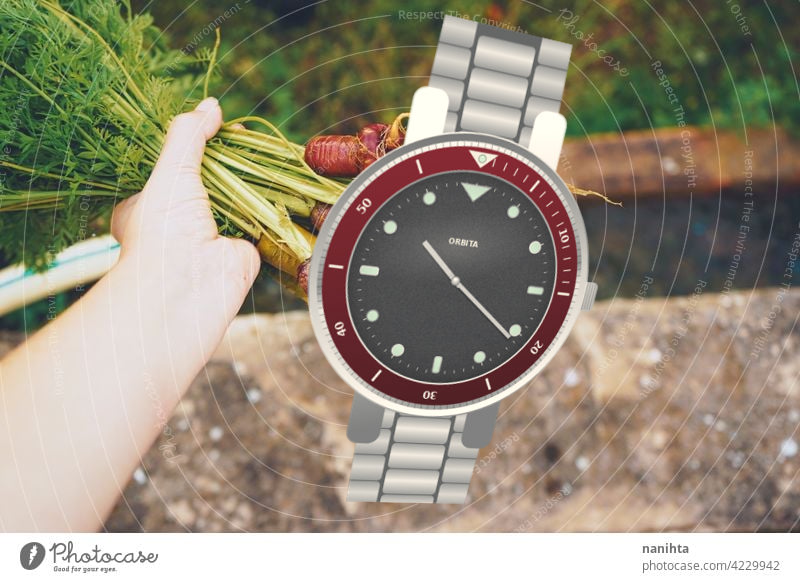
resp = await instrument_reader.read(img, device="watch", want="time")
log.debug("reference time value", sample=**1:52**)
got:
**10:21**
